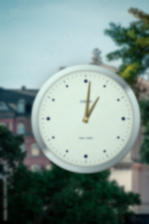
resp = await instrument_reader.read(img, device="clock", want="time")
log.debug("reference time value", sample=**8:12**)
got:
**1:01**
